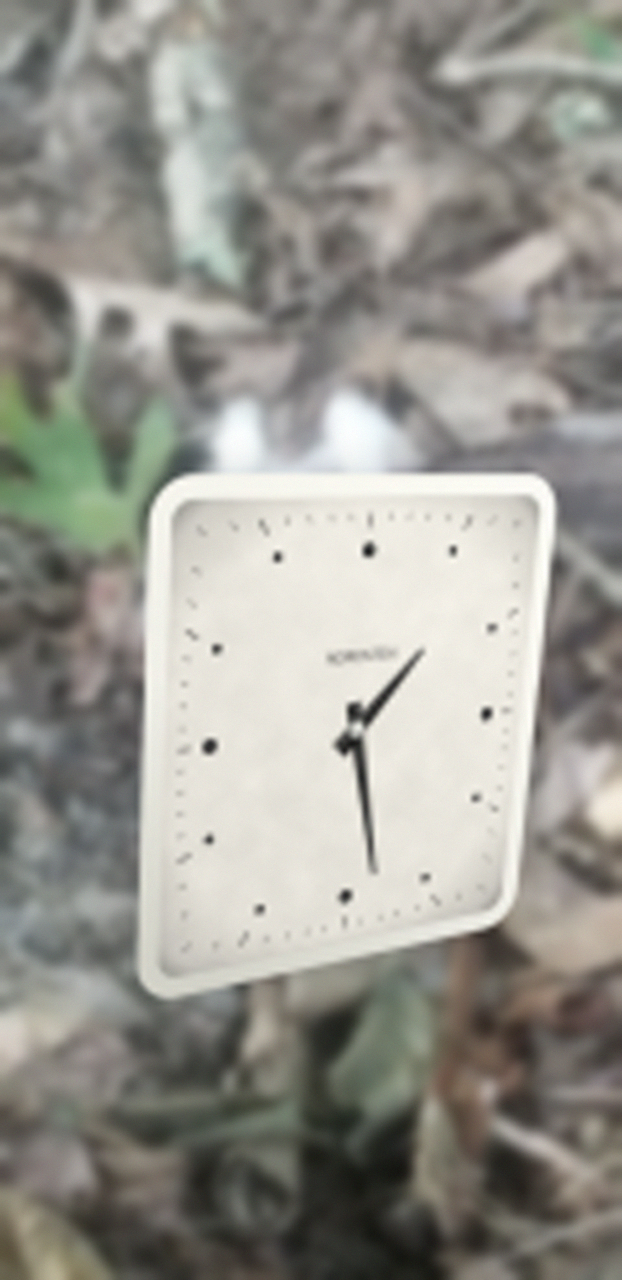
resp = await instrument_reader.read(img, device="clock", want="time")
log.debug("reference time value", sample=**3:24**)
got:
**1:28**
